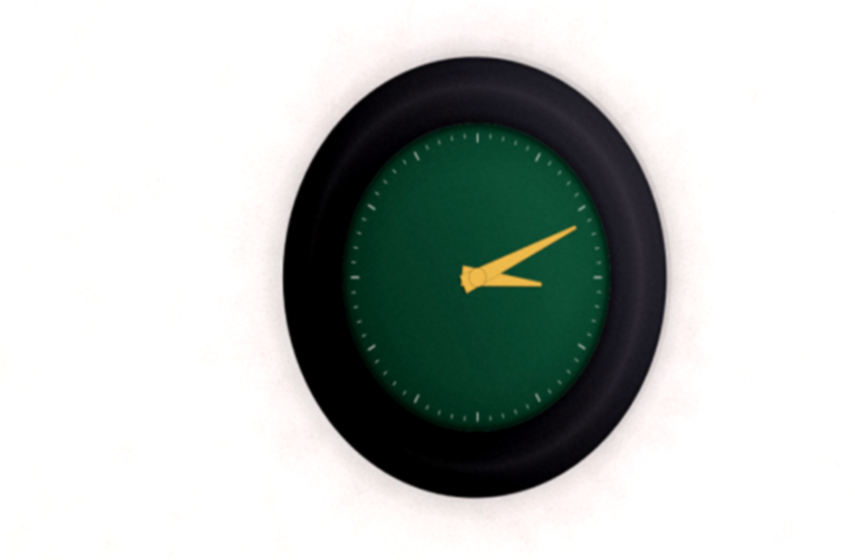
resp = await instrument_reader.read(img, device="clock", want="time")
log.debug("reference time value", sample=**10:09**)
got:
**3:11**
